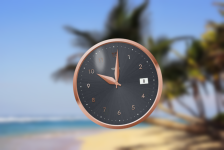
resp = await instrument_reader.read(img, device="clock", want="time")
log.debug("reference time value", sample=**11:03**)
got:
**10:01**
